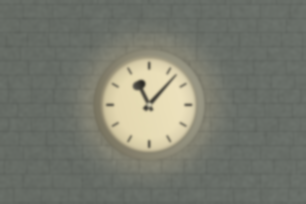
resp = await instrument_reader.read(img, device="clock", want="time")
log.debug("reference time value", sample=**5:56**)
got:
**11:07**
